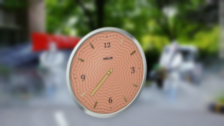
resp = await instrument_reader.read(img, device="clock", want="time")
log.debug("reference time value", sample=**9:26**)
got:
**7:38**
